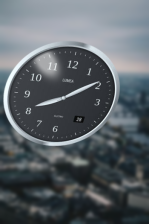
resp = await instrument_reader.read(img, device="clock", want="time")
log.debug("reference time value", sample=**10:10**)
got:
**8:09**
